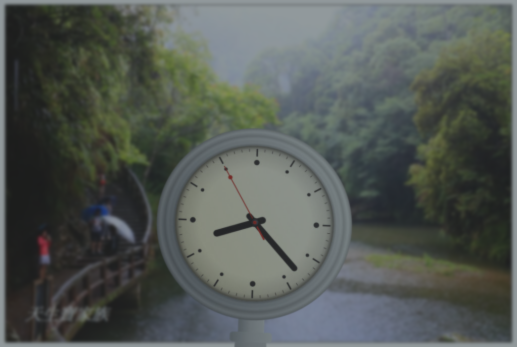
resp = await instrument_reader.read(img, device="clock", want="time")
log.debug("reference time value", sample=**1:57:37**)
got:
**8:22:55**
